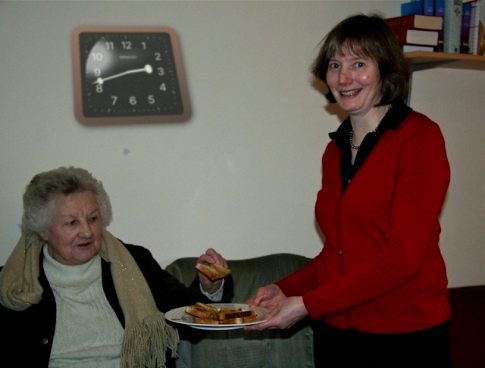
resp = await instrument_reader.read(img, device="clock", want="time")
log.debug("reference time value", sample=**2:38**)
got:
**2:42**
